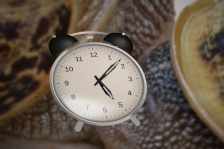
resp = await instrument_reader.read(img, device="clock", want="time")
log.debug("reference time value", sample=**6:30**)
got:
**5:08**
